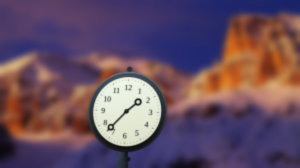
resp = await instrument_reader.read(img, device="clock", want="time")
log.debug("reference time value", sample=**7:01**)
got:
**1:37**
